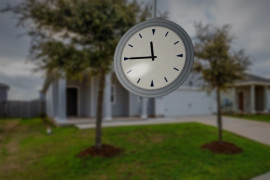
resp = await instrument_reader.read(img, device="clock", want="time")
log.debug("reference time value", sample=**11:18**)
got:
**11:45**
